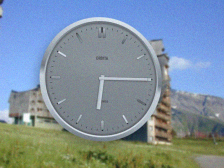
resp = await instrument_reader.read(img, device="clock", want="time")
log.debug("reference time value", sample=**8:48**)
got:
**6:15**
